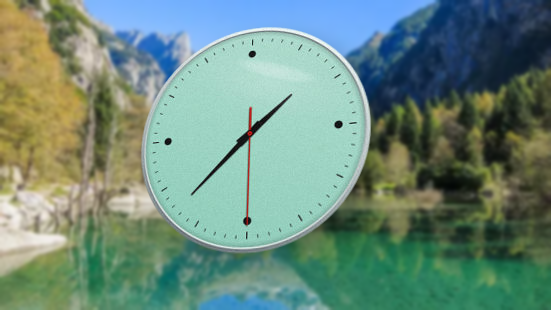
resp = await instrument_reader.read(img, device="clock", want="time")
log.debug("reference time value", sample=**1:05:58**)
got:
**1:37:30**
